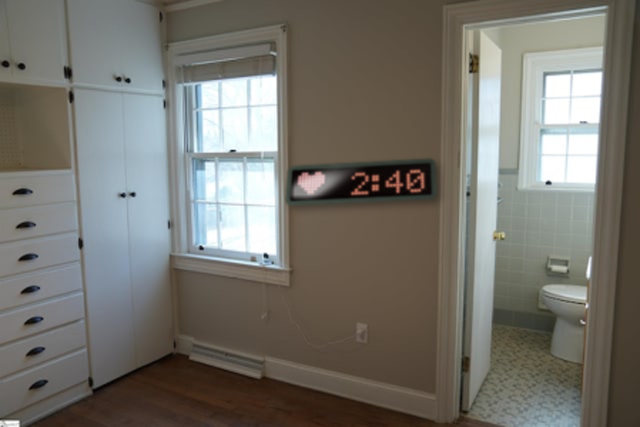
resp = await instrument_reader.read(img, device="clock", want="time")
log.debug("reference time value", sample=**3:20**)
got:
**2:40**
